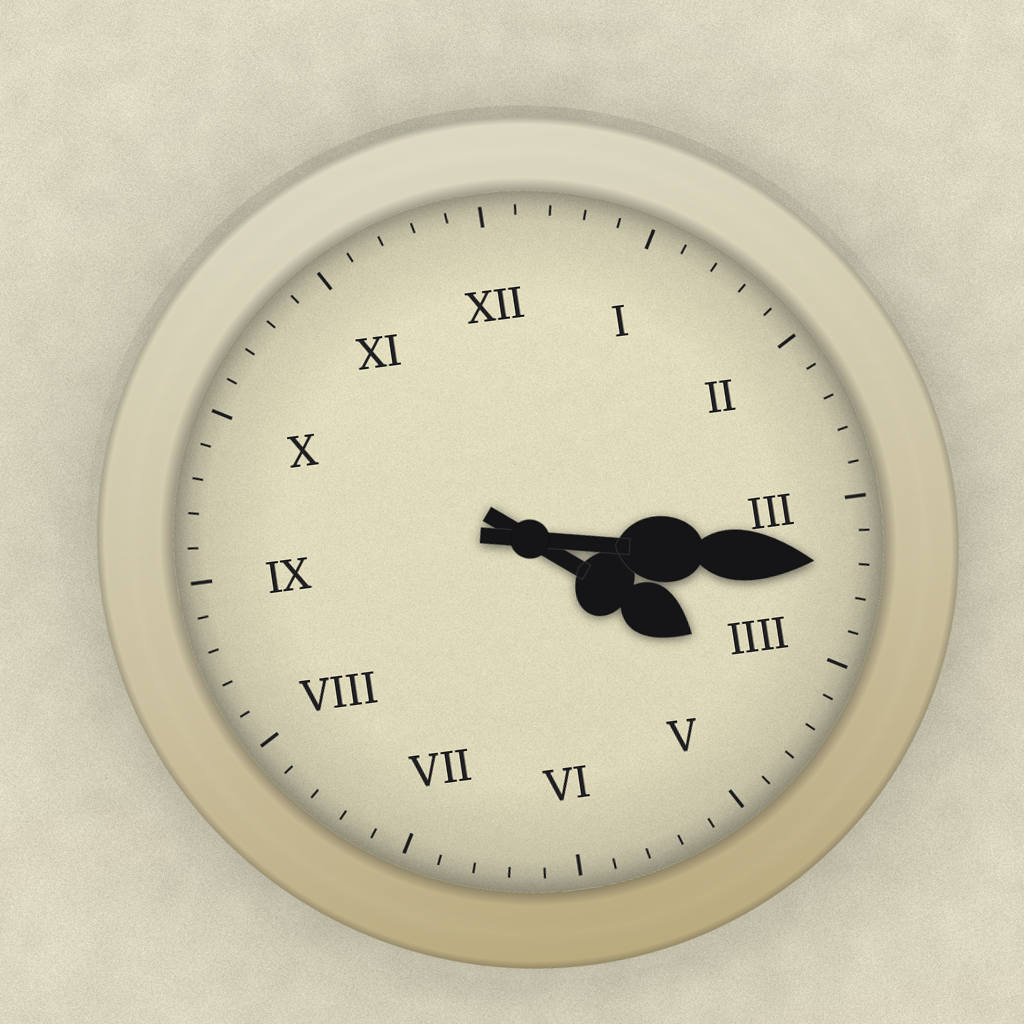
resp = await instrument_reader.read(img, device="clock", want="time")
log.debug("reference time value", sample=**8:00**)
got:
**4:17**
